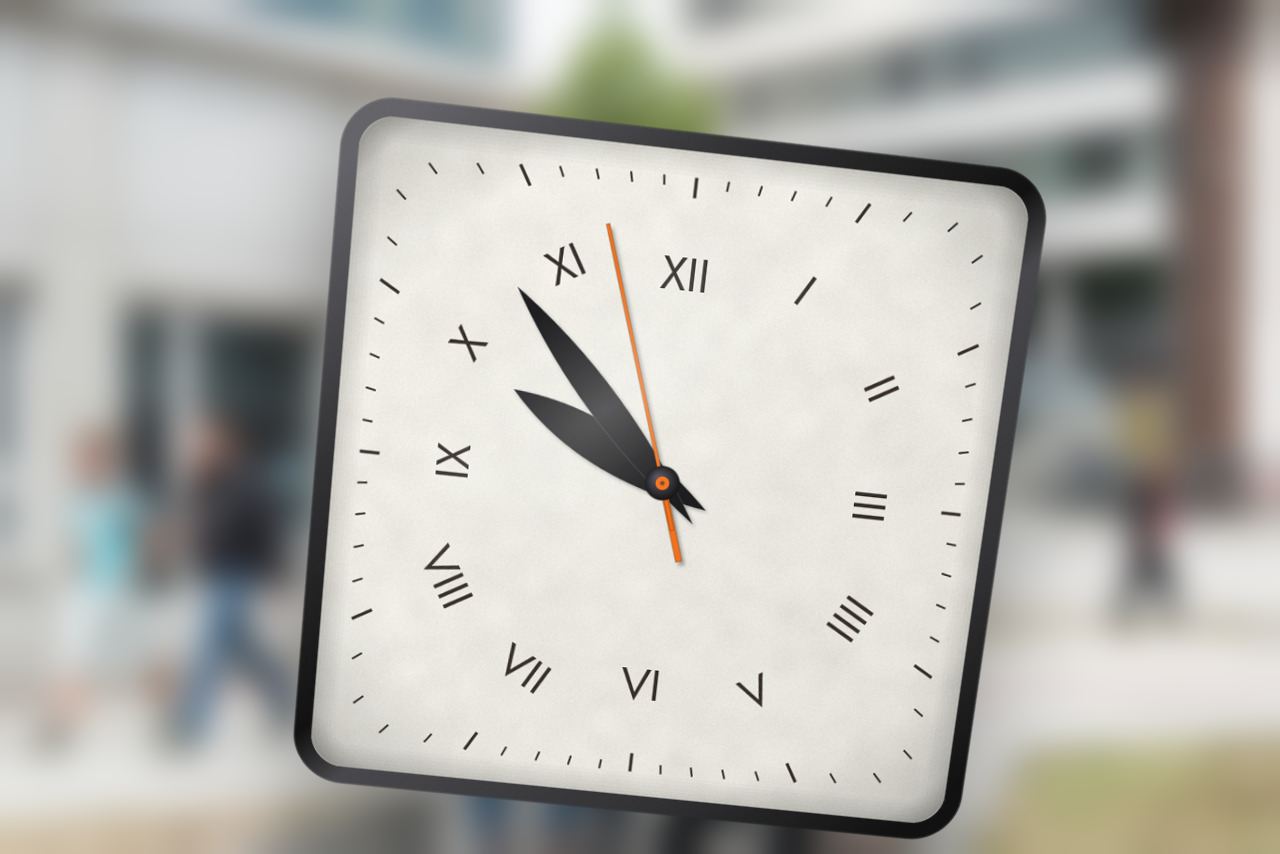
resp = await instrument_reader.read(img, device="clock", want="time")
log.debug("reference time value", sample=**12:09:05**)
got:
**9:52:57**
